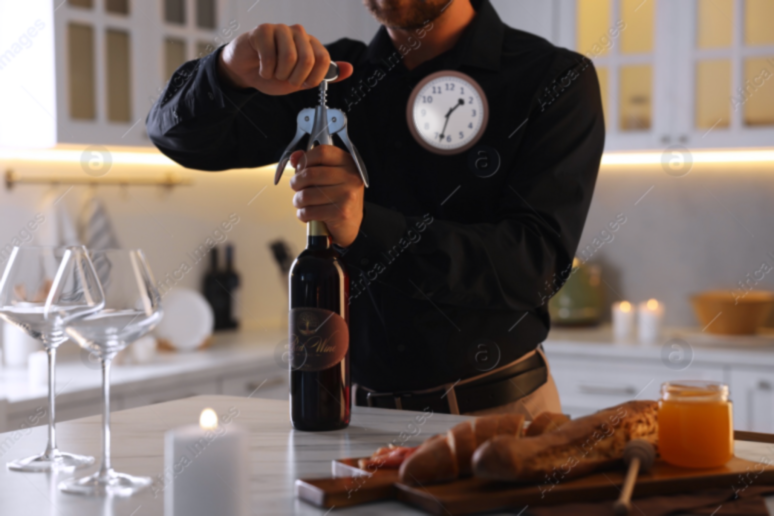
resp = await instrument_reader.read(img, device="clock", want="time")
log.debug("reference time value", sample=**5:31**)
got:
**1:33**
